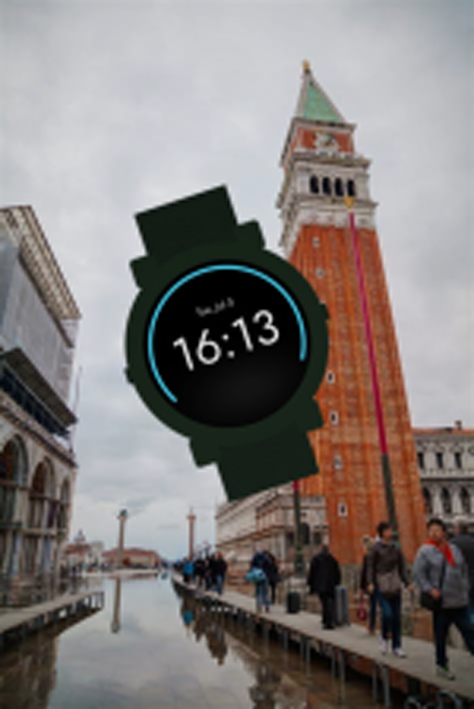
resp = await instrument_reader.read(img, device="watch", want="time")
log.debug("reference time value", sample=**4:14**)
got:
**16:13**
